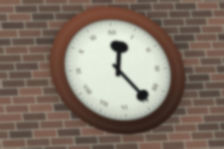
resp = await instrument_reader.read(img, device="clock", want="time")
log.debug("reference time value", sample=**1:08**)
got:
**12:24**
